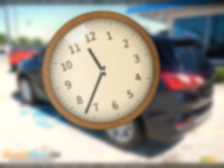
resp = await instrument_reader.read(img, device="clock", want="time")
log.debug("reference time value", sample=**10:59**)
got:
**11:37**
